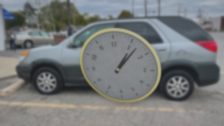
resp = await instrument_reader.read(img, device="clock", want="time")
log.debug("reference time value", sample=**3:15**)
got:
**1:07**
